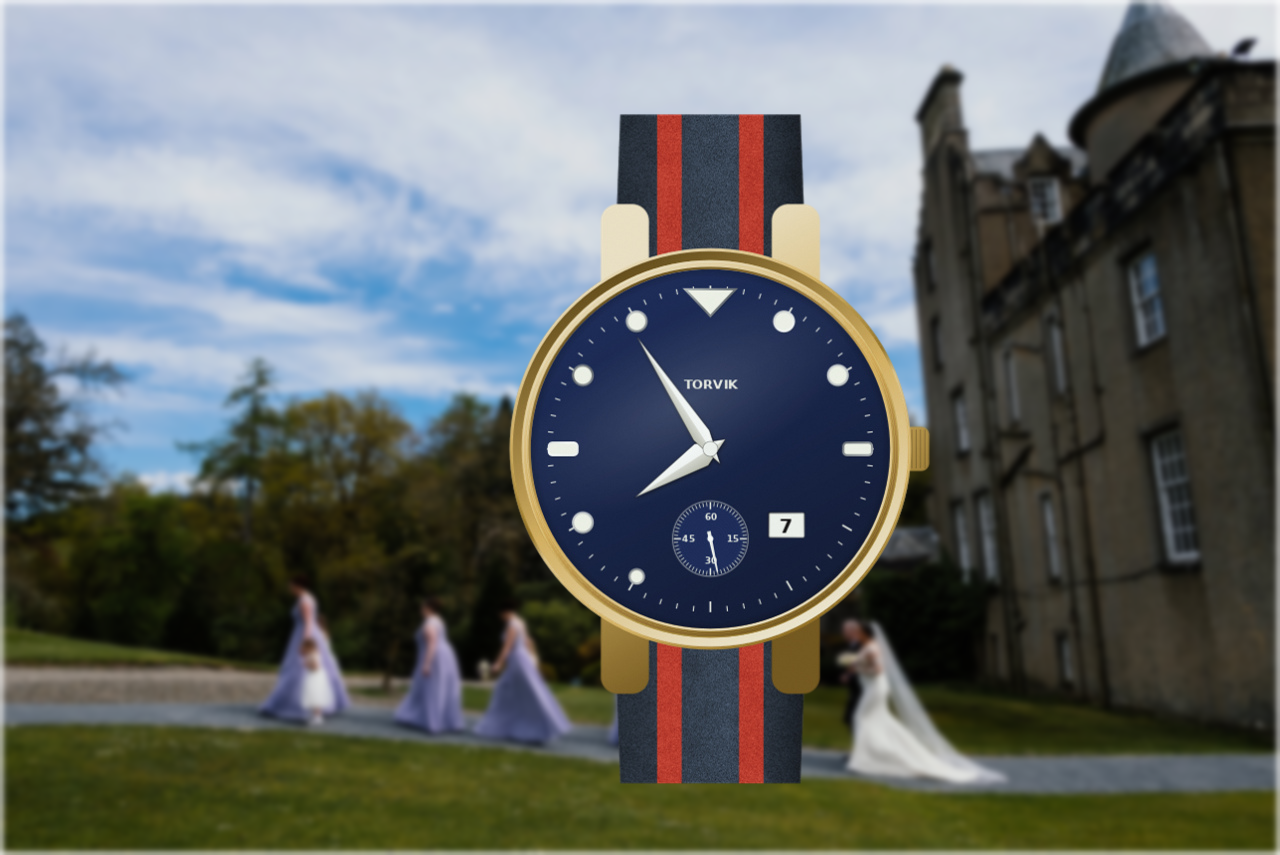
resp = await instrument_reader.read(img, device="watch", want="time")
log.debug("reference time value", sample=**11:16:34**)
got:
**7:54:28**
